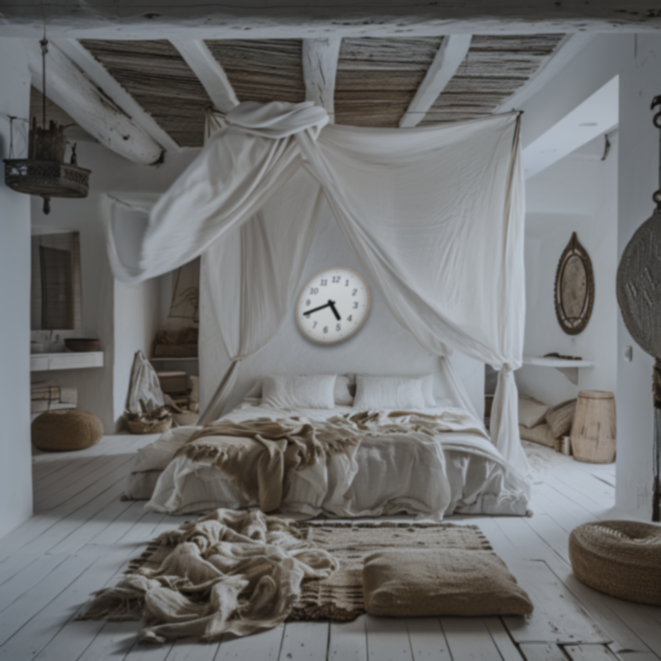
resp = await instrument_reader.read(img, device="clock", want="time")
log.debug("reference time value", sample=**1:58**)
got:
**4:41**
